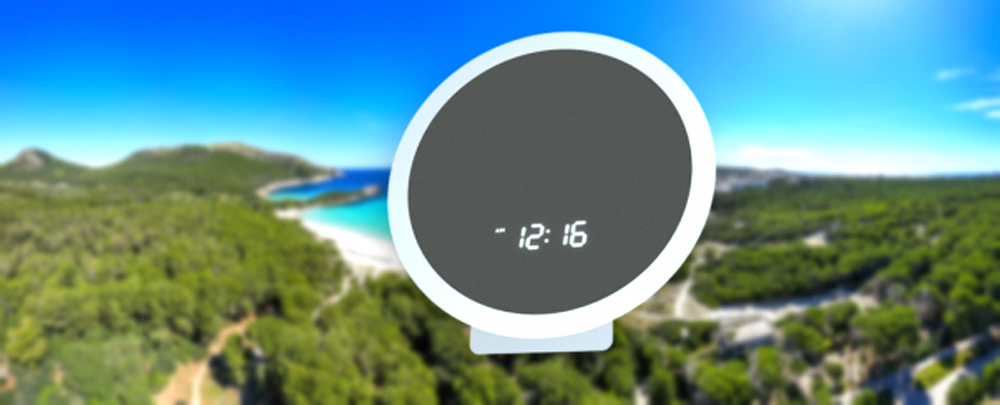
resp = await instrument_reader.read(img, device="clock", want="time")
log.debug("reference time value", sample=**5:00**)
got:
**12:16**
